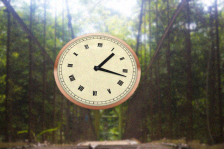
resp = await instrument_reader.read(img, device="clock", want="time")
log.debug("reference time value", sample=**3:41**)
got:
**1:17**
